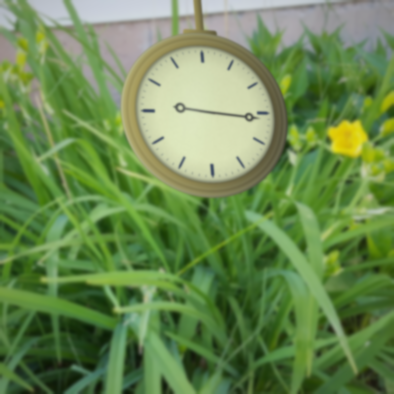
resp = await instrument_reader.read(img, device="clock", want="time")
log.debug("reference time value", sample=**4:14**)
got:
**9:16**
